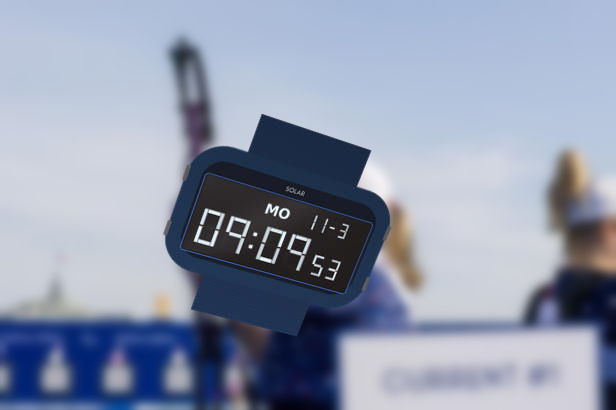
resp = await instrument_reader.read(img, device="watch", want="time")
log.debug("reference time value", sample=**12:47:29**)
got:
**9:09:53**
